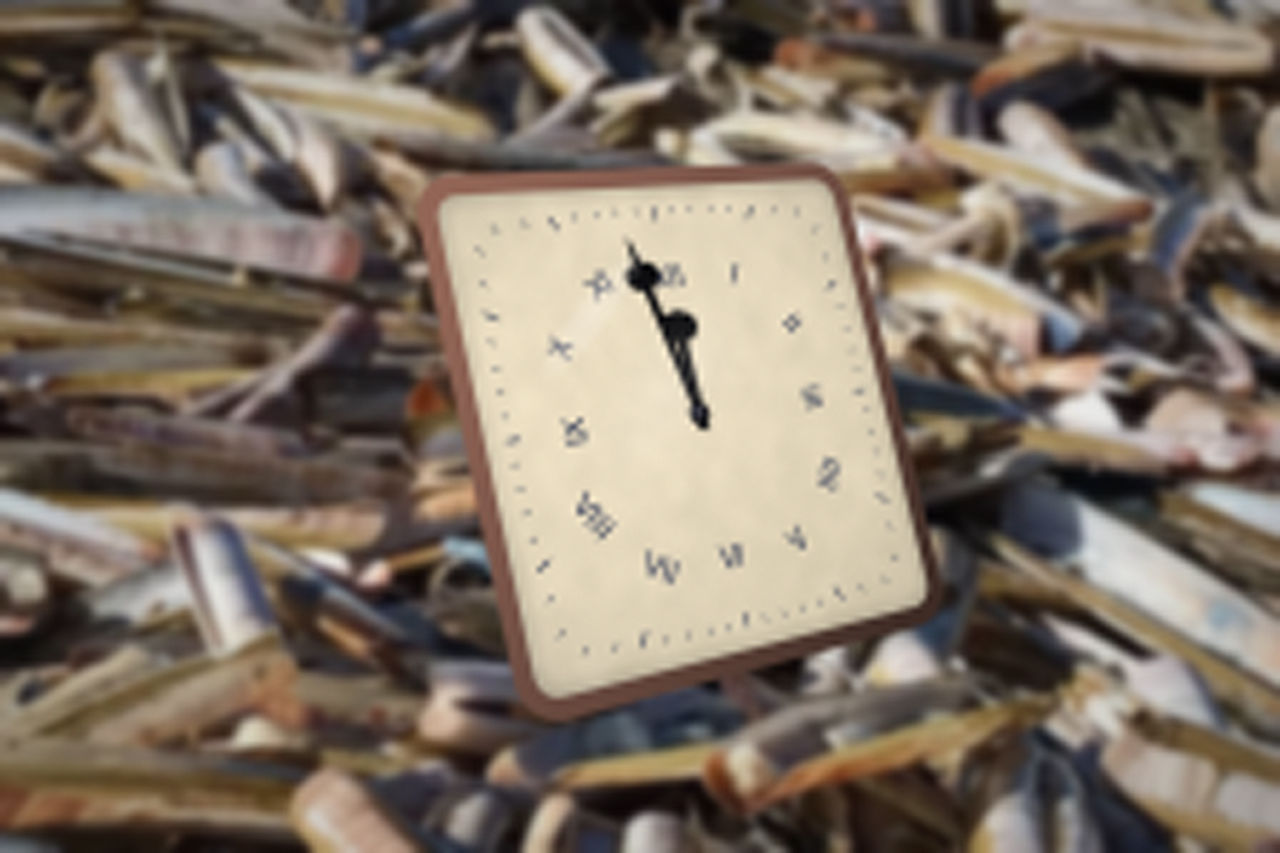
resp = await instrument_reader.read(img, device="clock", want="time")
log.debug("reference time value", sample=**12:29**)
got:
**11:58**
